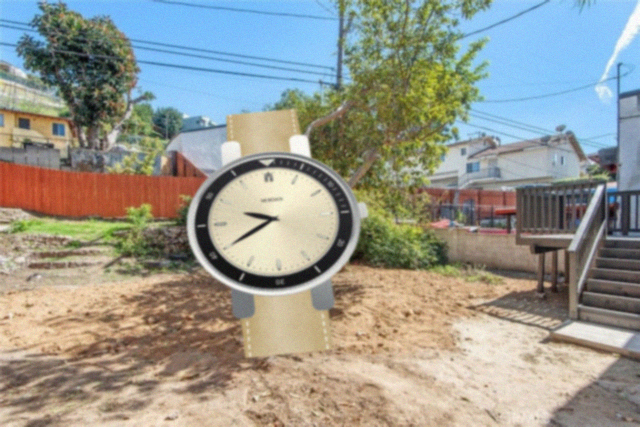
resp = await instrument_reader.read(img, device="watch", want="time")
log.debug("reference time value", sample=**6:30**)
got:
**9:40**
